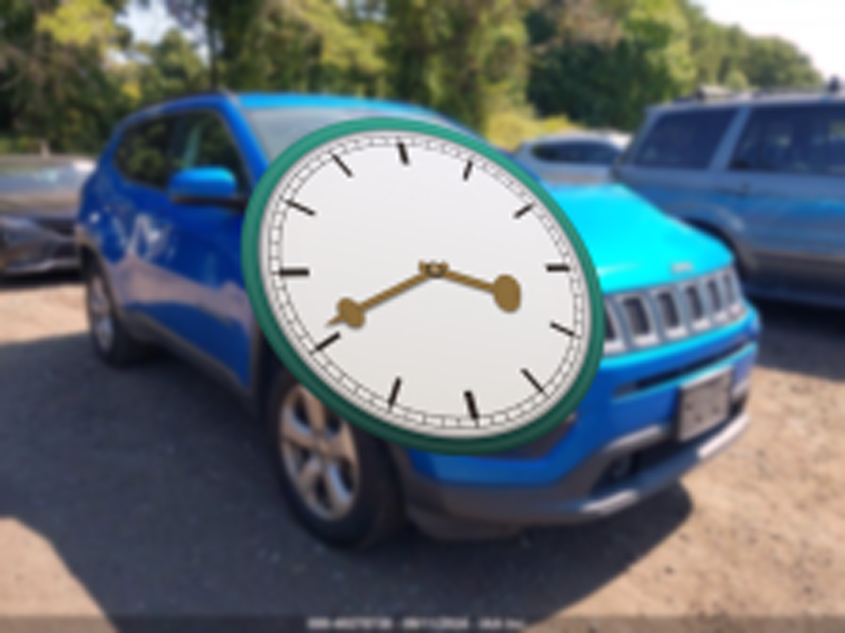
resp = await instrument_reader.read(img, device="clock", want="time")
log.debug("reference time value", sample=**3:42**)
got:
**3:41**
